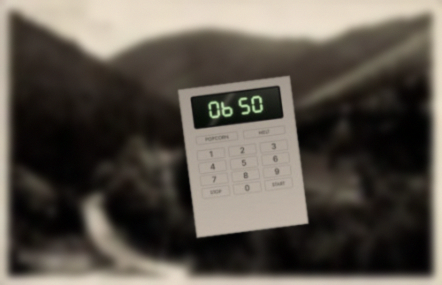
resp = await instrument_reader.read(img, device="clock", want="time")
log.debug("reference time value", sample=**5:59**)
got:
**6:50**
